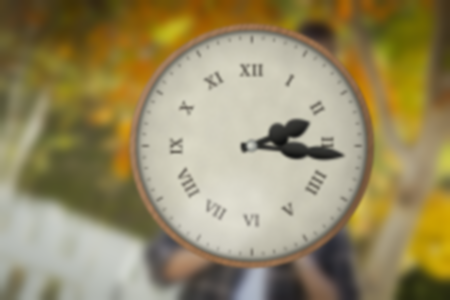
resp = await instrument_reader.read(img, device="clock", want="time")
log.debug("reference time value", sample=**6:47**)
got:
**2:16**
